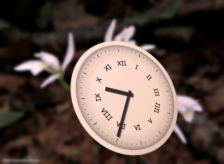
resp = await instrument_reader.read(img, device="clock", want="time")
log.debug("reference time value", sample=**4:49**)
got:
**9:35**
